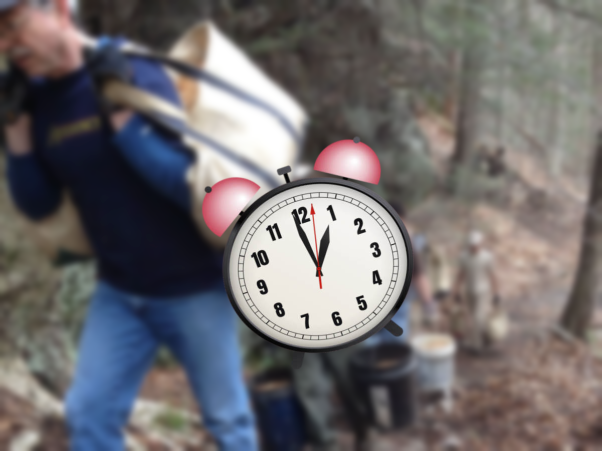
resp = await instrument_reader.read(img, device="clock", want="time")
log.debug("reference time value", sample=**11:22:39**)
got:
**12:59:02**
